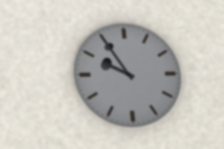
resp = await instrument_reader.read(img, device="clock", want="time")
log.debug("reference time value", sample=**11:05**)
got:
**9:55**
